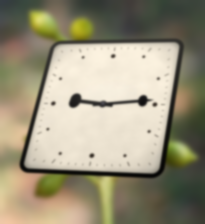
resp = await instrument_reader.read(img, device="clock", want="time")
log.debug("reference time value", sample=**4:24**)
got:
**9:14**
